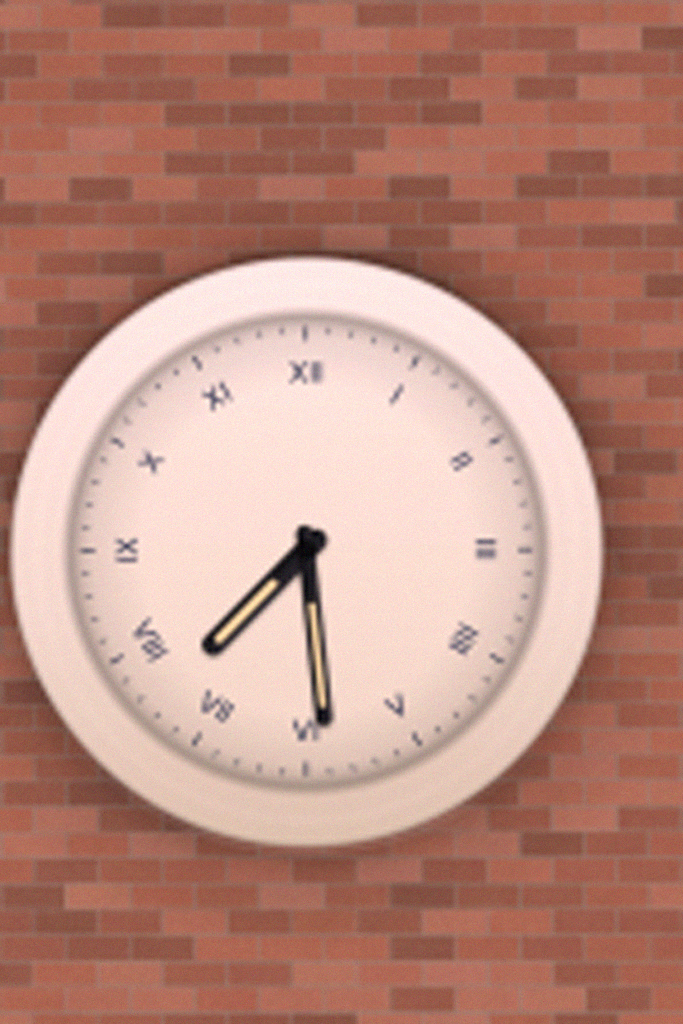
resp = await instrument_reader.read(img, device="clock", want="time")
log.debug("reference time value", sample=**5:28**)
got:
**7:29**
